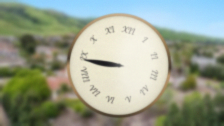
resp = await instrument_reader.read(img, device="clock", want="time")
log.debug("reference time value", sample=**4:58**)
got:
**8:44**
